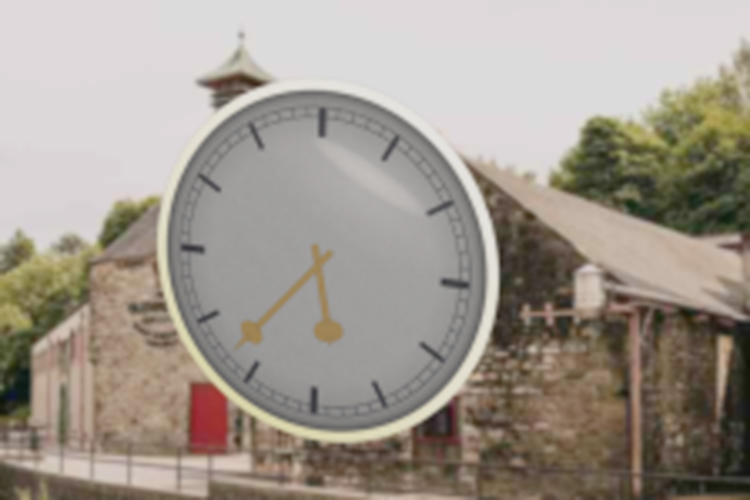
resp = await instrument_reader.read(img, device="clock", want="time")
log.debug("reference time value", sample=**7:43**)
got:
**5:37**
